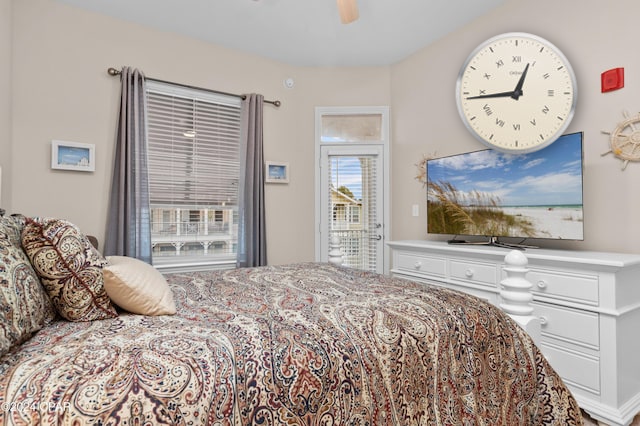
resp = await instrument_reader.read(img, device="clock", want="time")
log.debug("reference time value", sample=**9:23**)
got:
**12:44**
